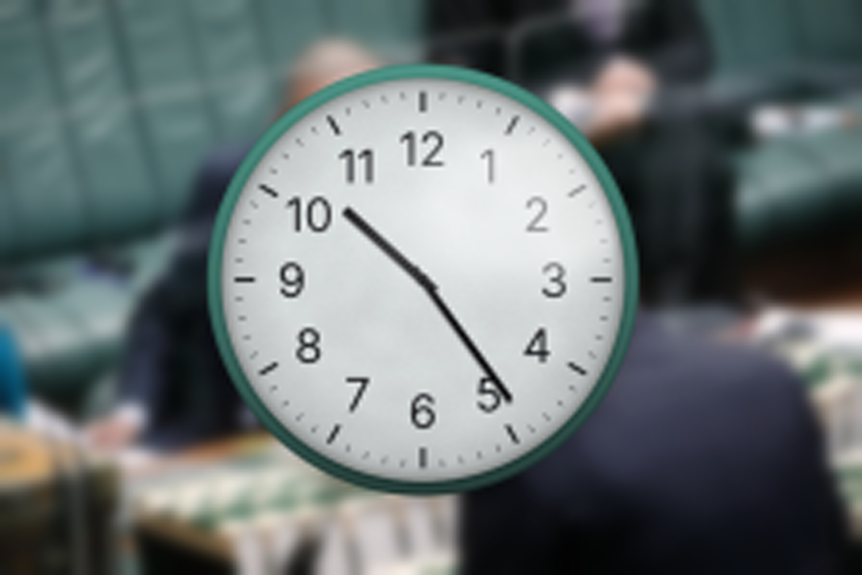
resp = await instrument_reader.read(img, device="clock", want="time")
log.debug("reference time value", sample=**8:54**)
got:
**10:24**
